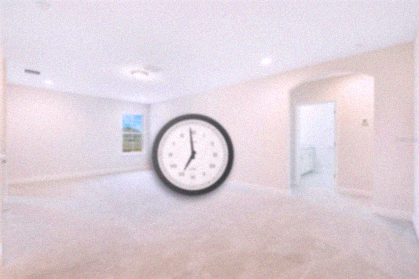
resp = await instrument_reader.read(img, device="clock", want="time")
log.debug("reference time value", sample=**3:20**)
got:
**6:59**
